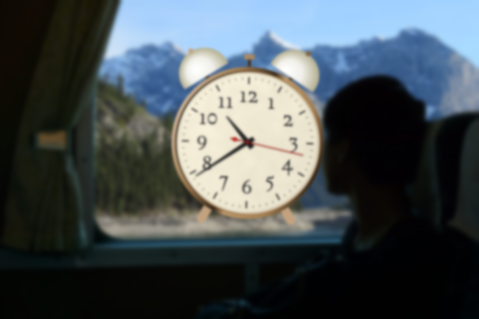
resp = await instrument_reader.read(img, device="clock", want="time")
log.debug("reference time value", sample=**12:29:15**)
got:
**10:39:17**
